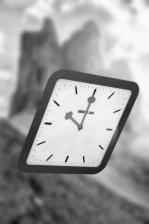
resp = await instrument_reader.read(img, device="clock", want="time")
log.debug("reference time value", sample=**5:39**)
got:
**10:00**
